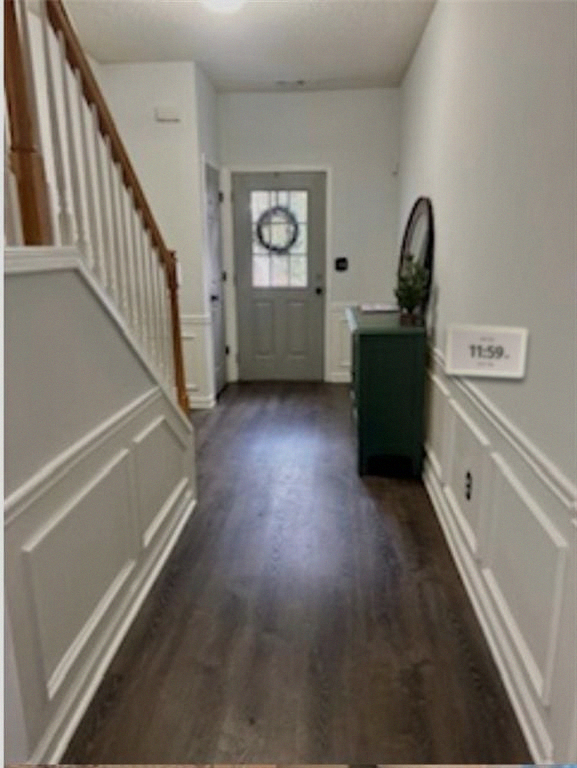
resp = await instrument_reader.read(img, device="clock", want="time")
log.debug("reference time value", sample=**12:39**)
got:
**11:59**
